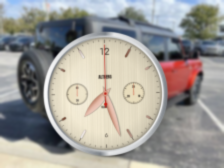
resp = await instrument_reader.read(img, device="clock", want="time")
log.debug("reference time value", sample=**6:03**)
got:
**7:27**
